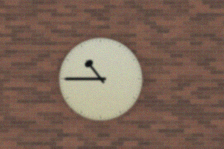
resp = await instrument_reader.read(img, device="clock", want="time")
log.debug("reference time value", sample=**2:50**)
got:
**10:45**
